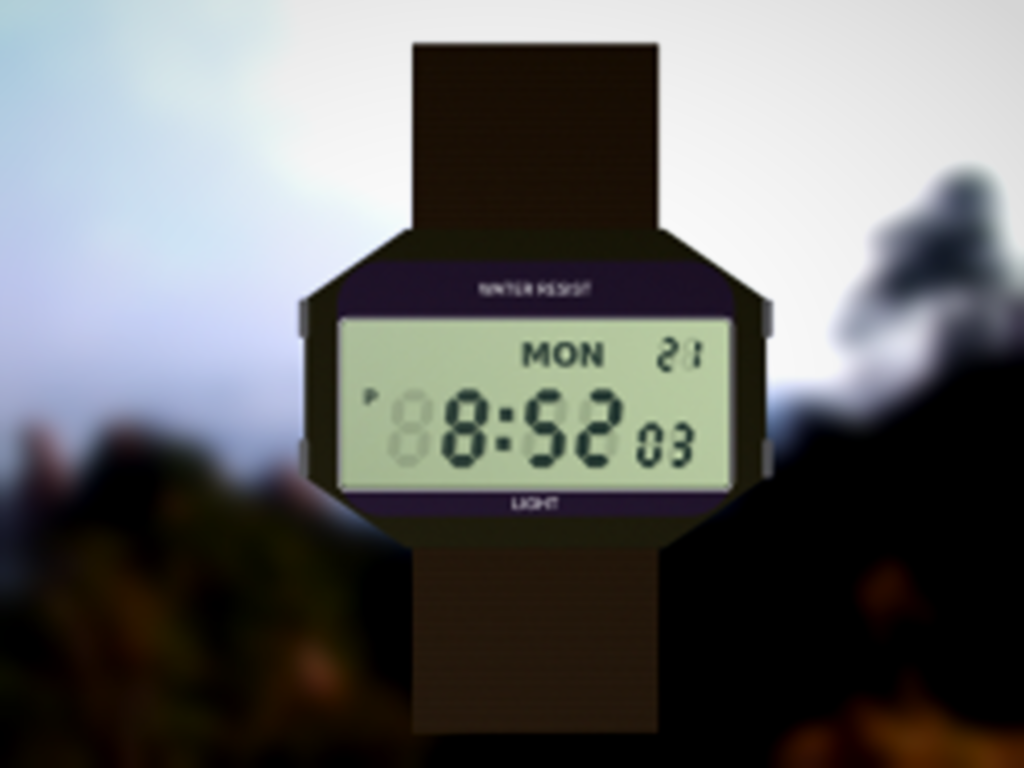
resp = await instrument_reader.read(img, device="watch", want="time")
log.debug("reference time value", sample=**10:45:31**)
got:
**8:52:03**
